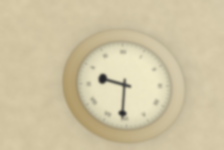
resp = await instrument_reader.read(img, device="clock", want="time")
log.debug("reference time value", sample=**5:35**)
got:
**9:31**
